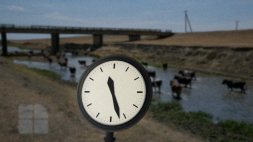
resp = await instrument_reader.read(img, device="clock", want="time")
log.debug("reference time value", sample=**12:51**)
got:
**11:27**
